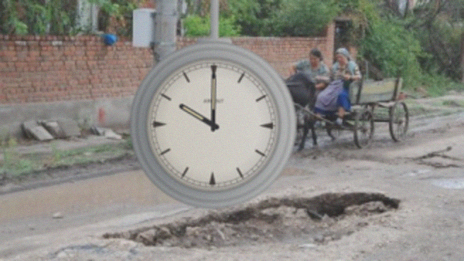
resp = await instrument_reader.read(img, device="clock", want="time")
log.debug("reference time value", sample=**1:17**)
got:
**10:00**
